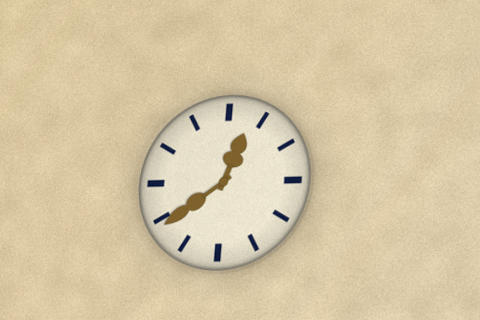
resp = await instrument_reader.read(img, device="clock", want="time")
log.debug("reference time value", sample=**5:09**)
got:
**12:39**
